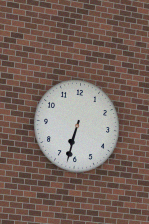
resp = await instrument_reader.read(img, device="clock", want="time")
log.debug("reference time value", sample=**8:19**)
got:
**6:32**
